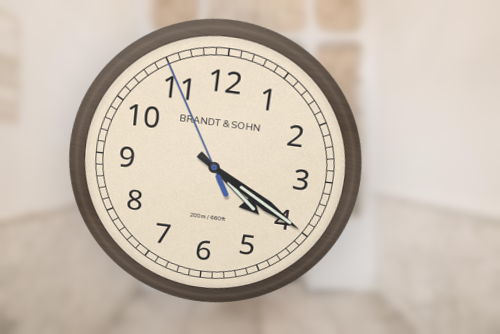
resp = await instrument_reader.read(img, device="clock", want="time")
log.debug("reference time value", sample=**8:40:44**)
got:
**4:19:55**
